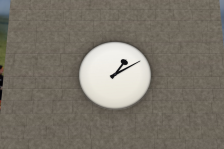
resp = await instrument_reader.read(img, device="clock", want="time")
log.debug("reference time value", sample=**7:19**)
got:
**1:10**
